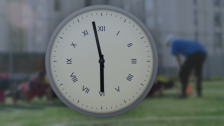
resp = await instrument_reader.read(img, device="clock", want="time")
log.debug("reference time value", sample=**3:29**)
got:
**5:58**
